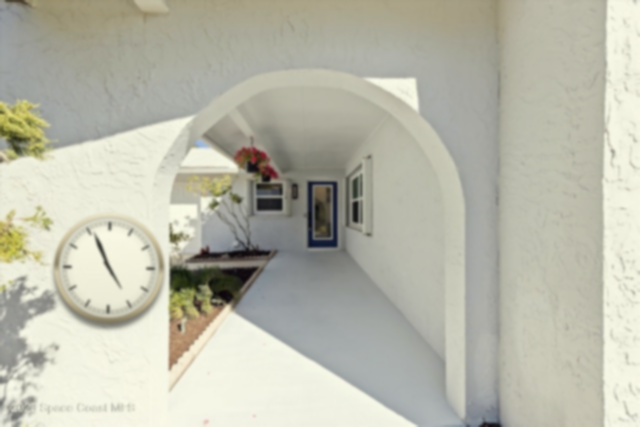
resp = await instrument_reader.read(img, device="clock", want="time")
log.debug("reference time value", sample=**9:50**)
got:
**4:56**
